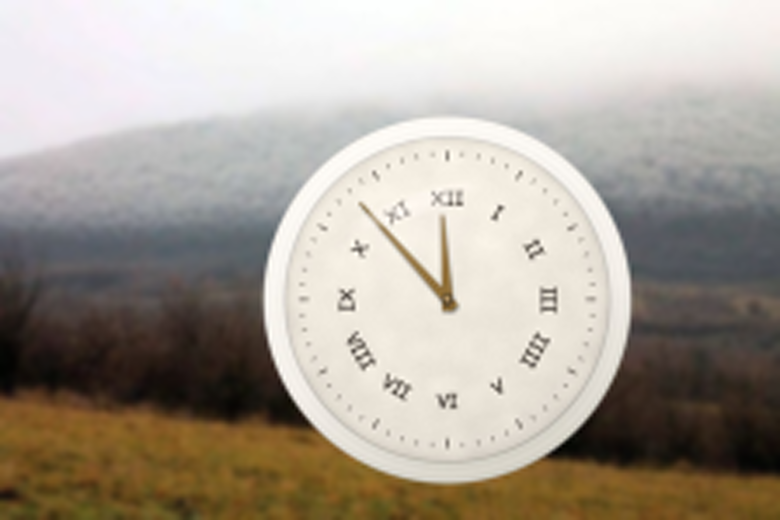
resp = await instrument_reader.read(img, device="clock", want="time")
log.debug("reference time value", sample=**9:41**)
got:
**11:53**
